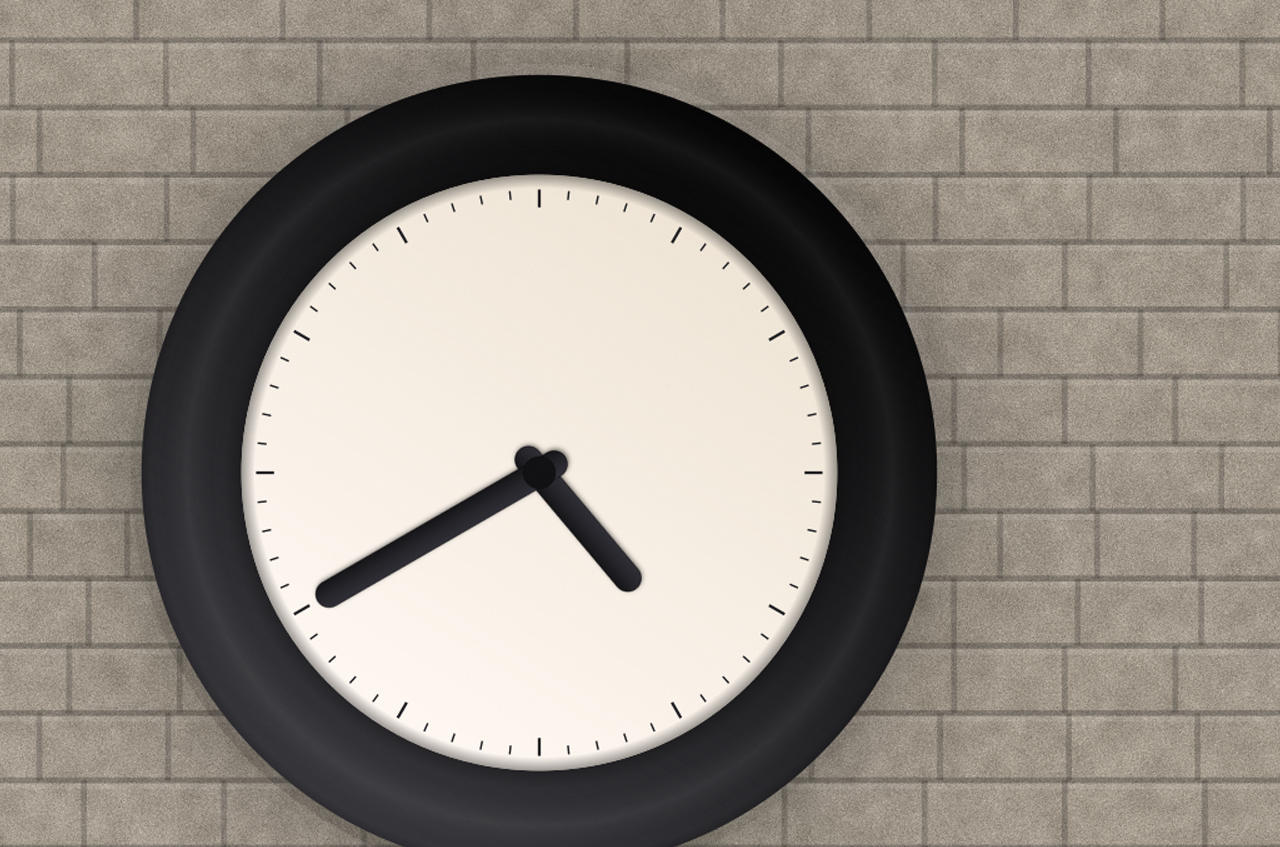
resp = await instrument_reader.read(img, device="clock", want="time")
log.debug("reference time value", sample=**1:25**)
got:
**4:40**
